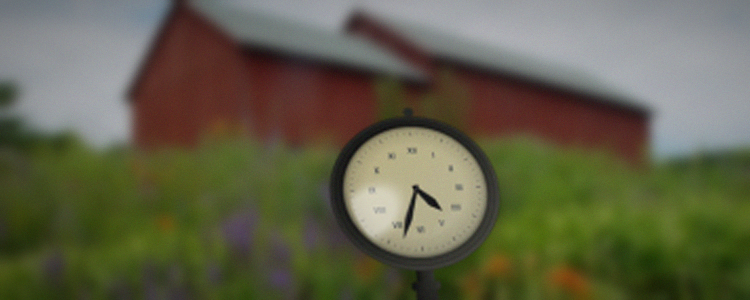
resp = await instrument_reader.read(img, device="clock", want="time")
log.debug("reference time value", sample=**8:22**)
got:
**4:33**
